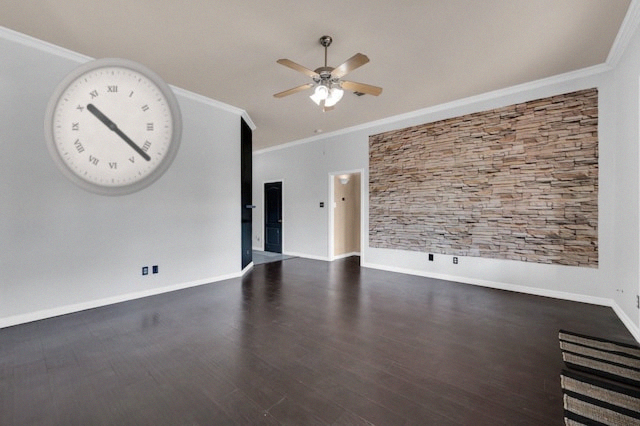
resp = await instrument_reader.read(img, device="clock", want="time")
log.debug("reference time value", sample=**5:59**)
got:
**10:22**
